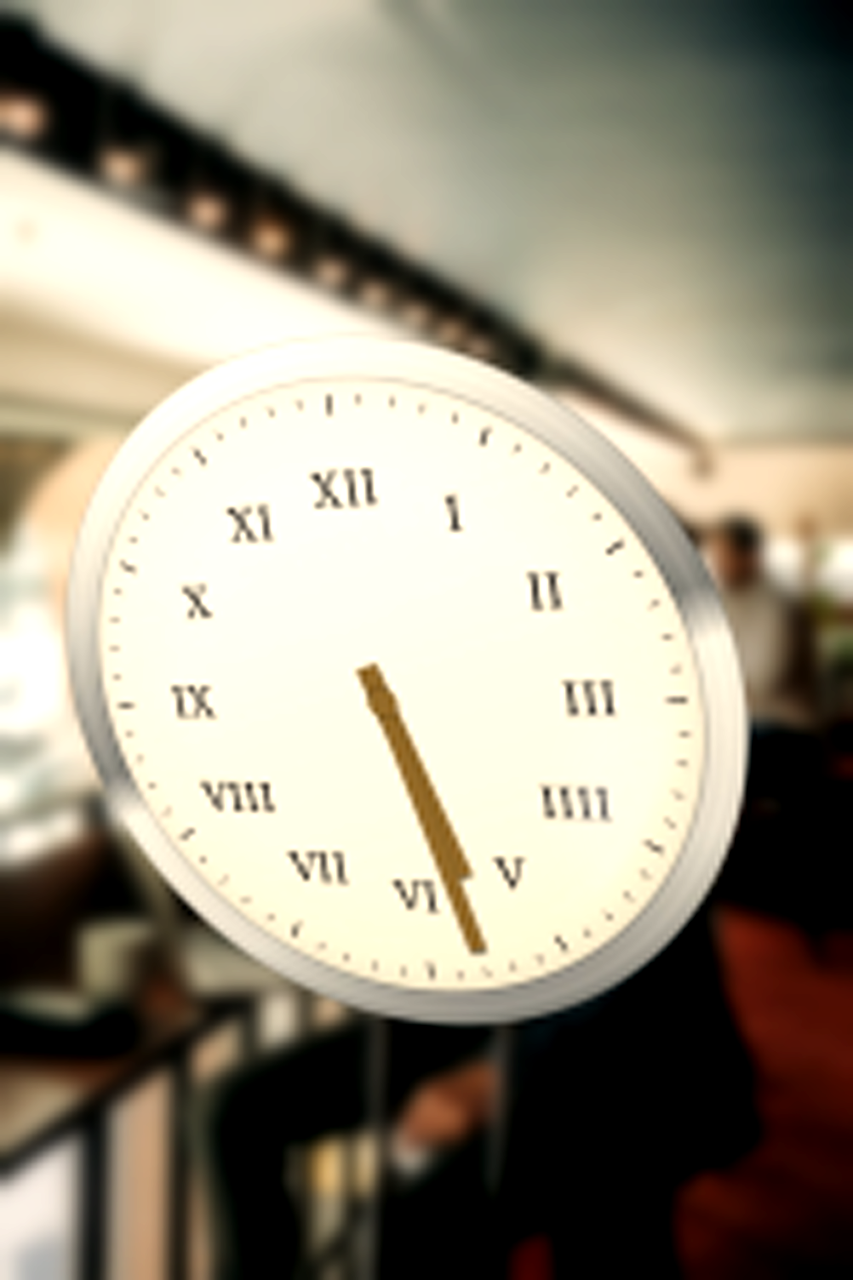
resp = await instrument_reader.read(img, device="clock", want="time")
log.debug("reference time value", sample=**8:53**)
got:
**5:28**
